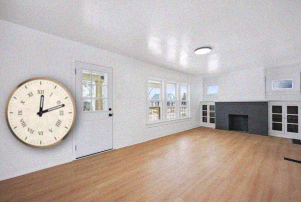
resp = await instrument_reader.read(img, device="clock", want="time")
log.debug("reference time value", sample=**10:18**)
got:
**12:12**
